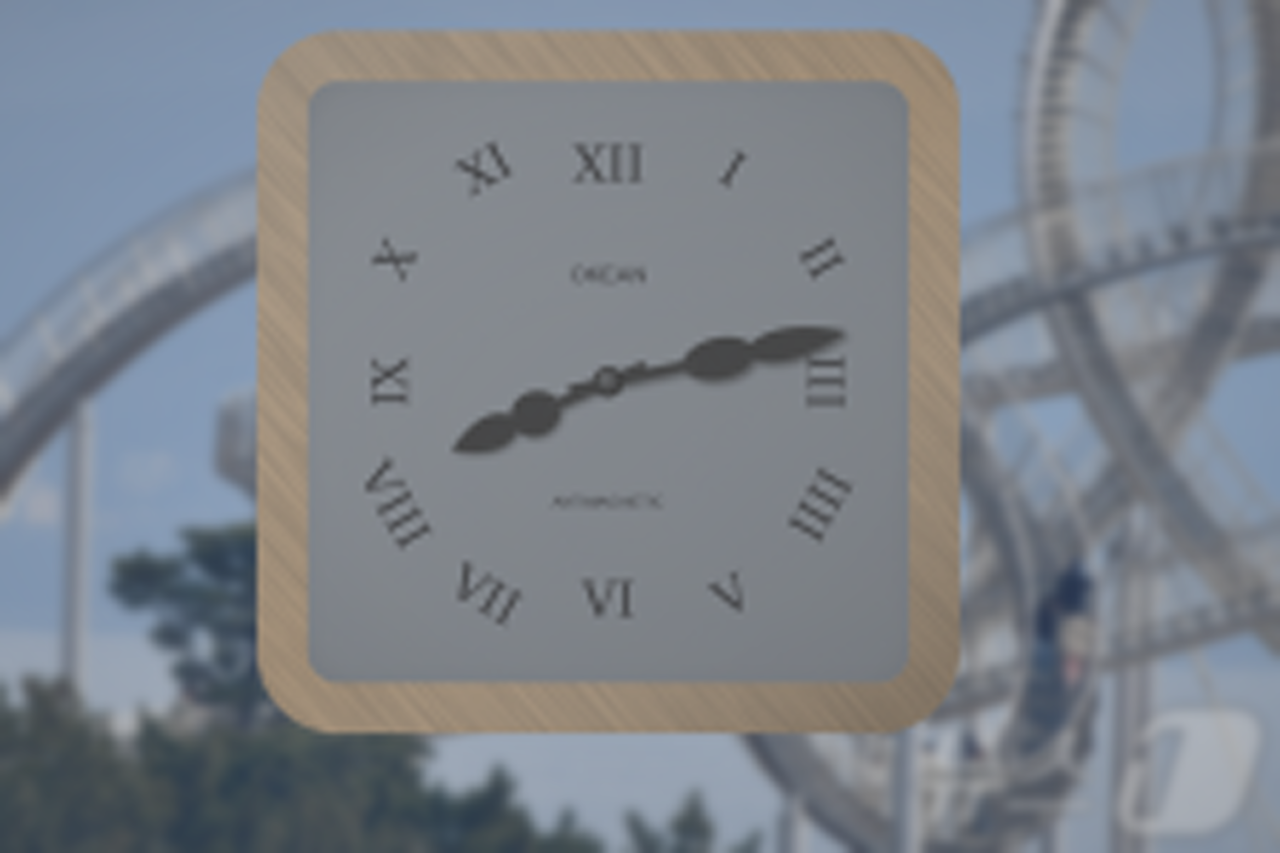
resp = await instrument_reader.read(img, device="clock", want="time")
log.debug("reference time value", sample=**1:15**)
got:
**8:13**
